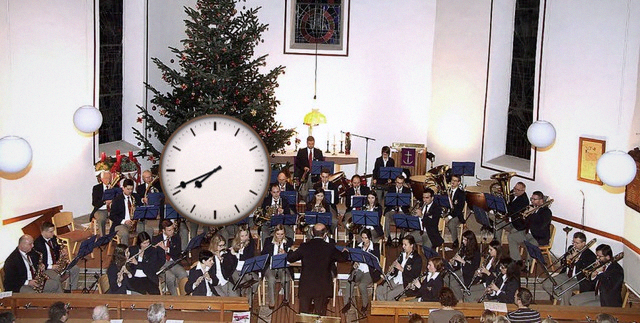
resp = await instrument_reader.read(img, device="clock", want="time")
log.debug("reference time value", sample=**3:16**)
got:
**7:41**
